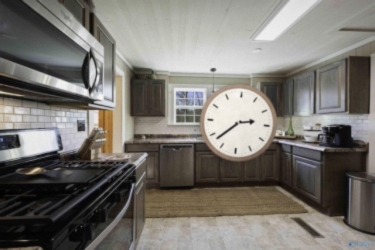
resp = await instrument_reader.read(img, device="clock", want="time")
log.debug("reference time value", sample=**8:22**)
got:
**2:38**
